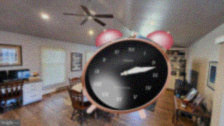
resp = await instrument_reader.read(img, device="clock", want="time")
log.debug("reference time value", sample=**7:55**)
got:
**2:12**
